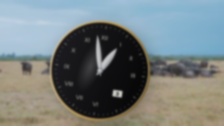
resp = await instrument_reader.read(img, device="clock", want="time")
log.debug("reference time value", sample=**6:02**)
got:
**12:58**
